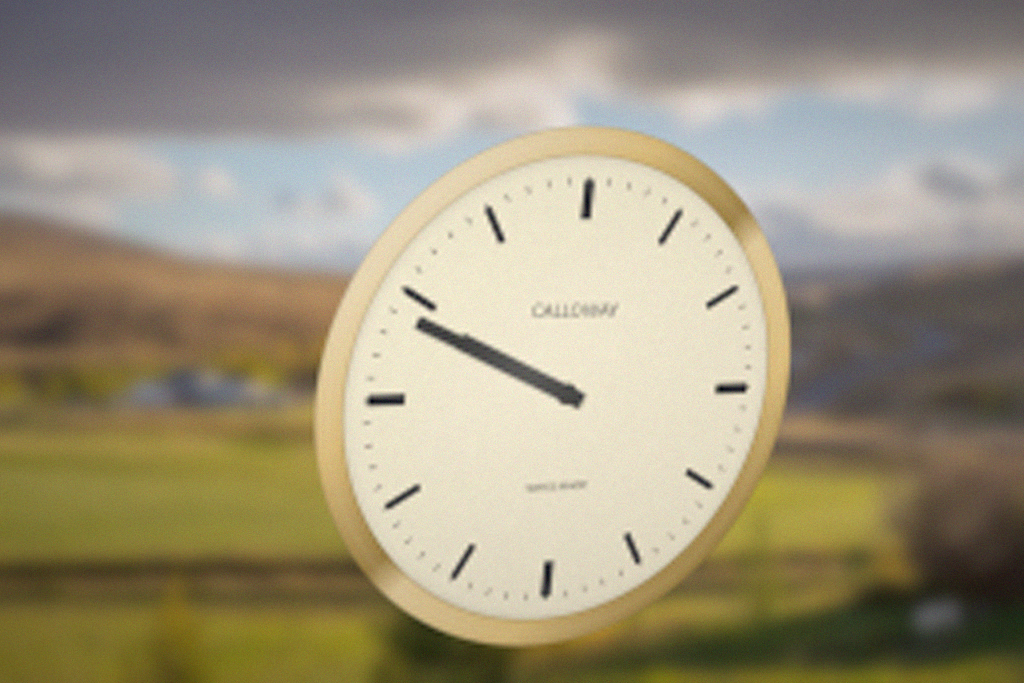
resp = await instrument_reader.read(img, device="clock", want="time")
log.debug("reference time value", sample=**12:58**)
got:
**9:49**
